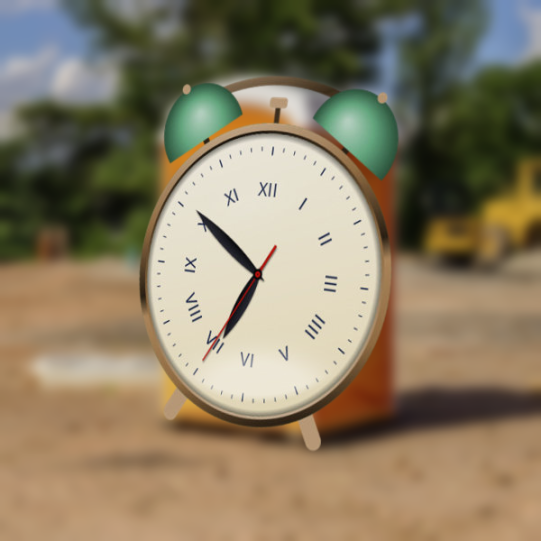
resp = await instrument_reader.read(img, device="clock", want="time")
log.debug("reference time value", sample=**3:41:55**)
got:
**6:50:35**
